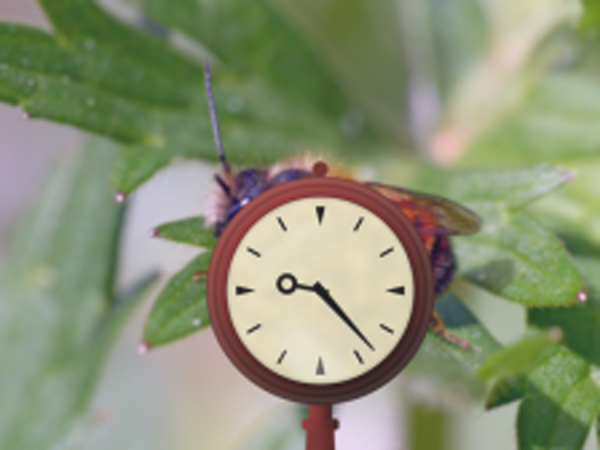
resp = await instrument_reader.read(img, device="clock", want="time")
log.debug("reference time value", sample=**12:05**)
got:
**9:23**
